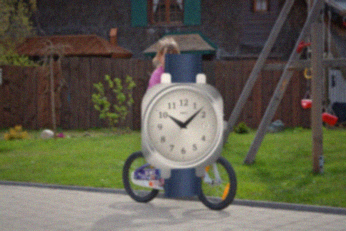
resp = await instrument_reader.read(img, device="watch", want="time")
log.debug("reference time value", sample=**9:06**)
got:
**10:08**
